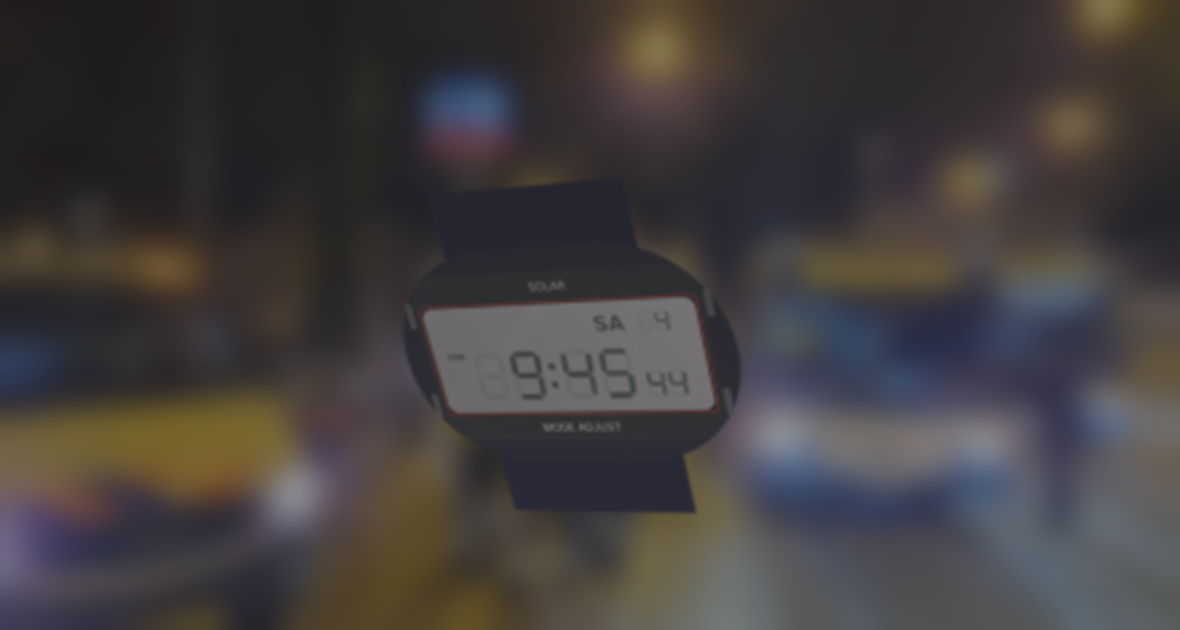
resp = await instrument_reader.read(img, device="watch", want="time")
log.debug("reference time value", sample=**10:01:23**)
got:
**9:45:44**
